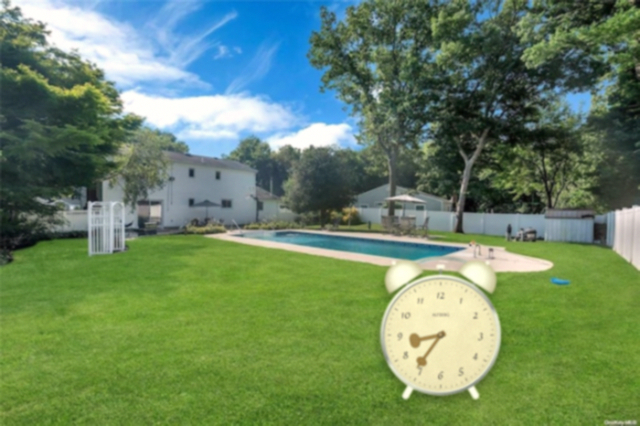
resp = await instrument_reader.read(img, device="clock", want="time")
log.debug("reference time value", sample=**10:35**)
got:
**8:36**
